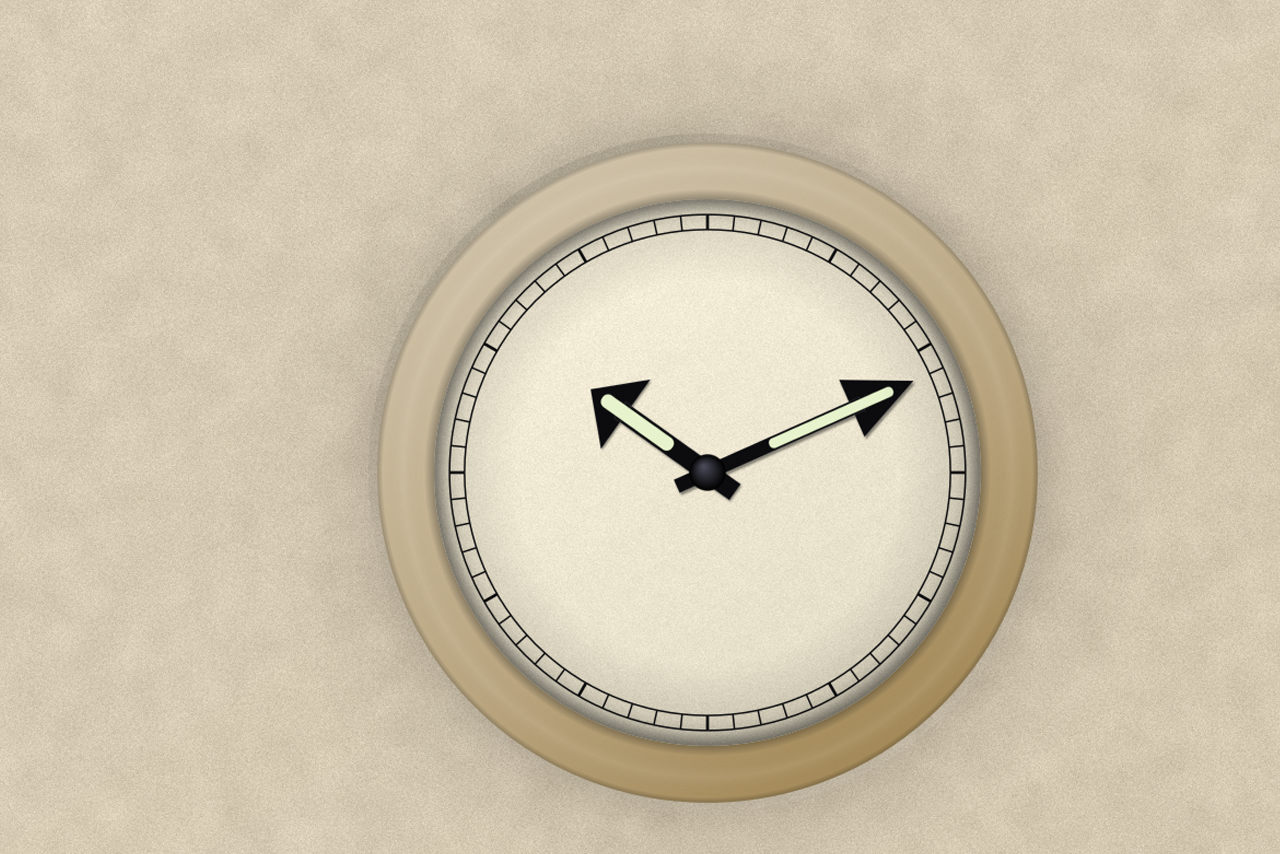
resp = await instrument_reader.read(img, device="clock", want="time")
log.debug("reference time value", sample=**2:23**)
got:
**10:11**
